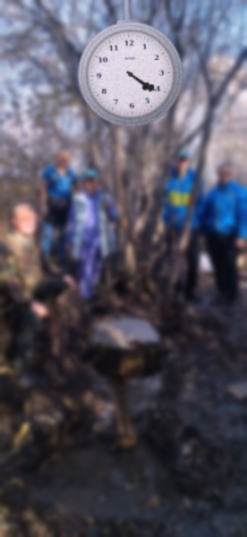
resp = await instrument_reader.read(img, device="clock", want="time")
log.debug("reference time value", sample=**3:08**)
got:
**4:21**
